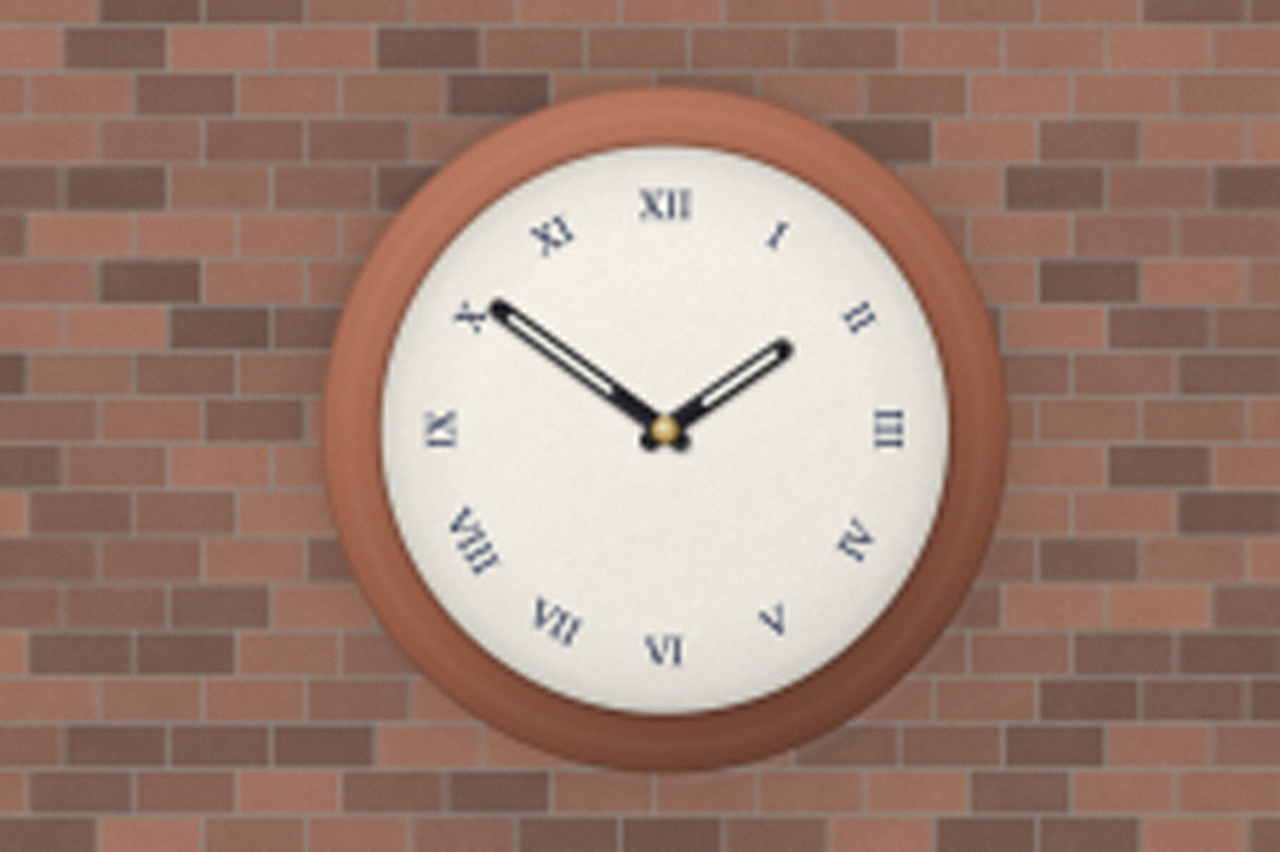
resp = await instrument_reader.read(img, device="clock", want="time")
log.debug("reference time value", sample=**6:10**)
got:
**1:51**
